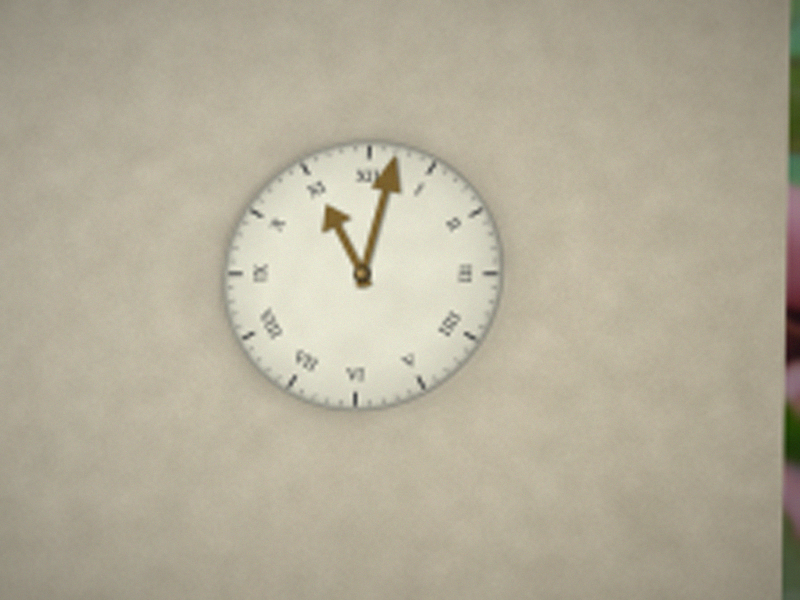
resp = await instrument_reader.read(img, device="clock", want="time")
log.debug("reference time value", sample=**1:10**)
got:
**11:02**
